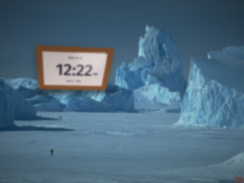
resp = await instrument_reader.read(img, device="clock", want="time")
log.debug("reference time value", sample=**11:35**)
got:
**12:22**
